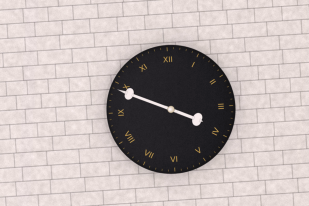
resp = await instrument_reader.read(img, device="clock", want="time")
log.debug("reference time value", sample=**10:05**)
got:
**3:49**
